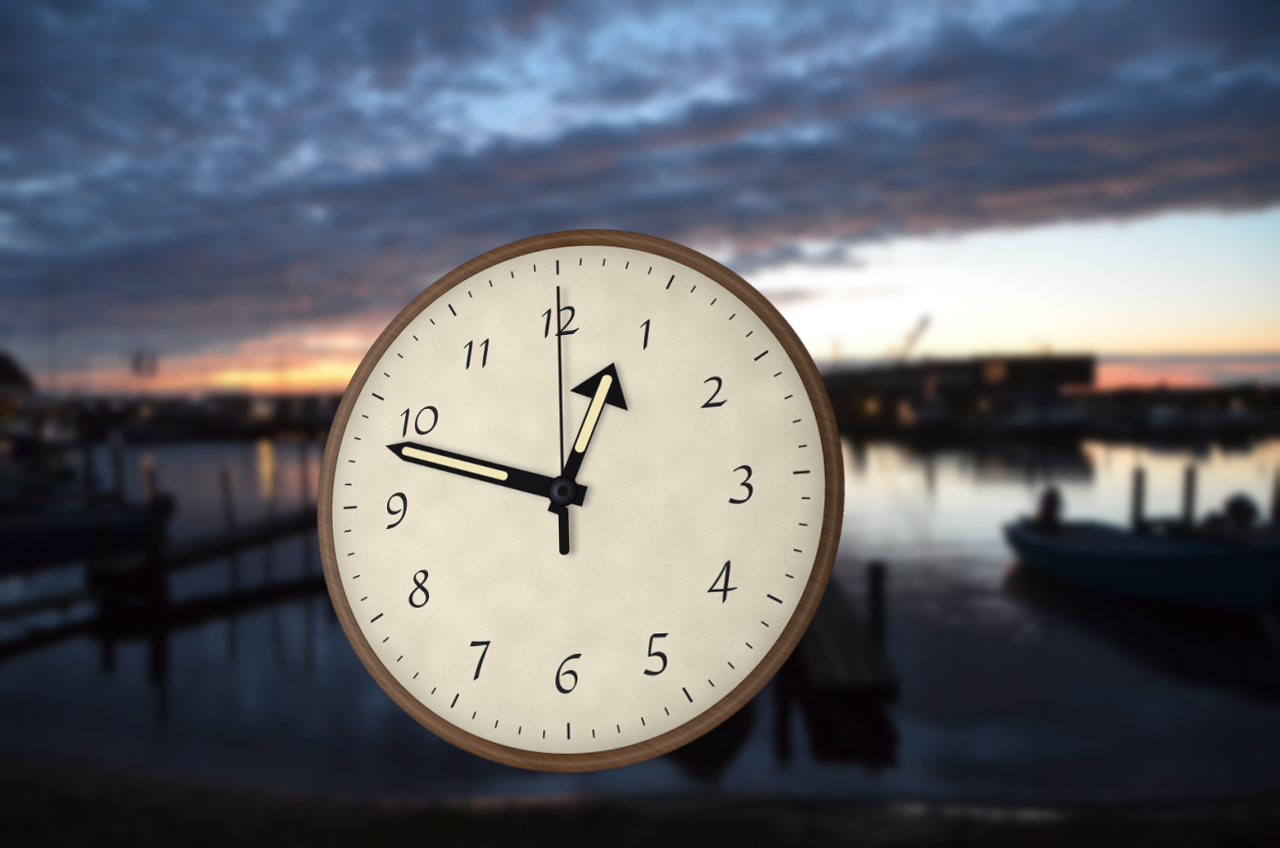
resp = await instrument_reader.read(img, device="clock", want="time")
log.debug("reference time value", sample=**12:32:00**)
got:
**12:48:00**
